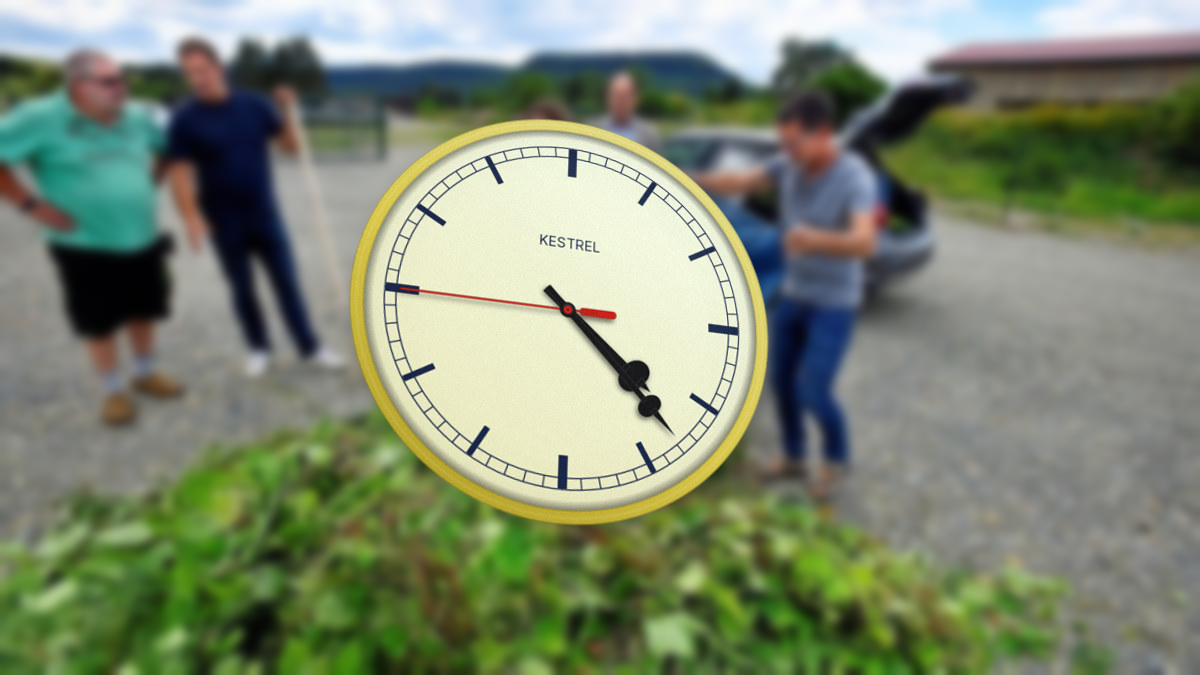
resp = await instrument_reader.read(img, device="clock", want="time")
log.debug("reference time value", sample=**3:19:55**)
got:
**4:22:45**
